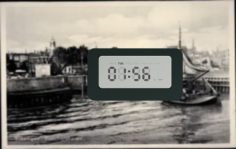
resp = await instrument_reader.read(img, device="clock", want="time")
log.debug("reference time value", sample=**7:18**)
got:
**1:56**
